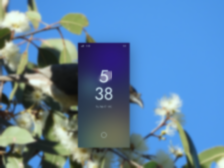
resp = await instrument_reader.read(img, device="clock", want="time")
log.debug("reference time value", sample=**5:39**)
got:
**5:38**
